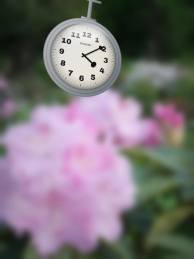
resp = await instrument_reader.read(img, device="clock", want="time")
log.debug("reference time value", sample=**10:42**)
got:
**4:09**
